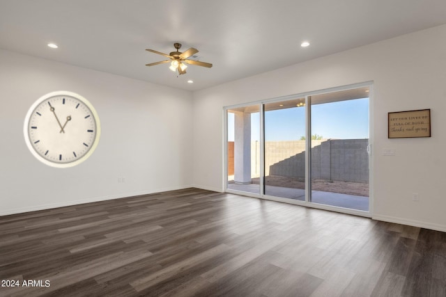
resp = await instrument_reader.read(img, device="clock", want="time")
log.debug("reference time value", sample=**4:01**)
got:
**12:55**
